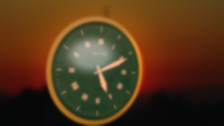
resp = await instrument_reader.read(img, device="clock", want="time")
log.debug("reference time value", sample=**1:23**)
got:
**5:11**
